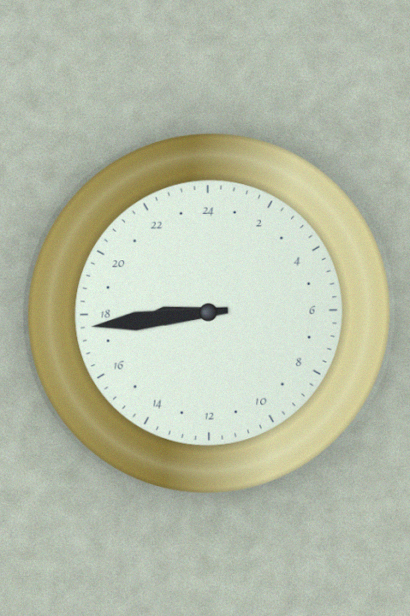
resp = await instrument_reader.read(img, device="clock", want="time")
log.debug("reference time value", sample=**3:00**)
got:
**17:44**
